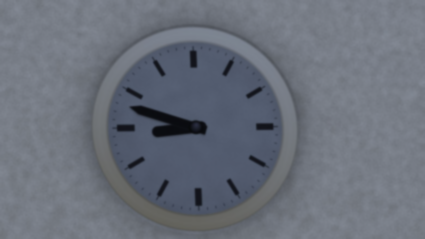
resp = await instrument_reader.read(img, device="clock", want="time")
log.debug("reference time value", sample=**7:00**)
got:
**8:48**
